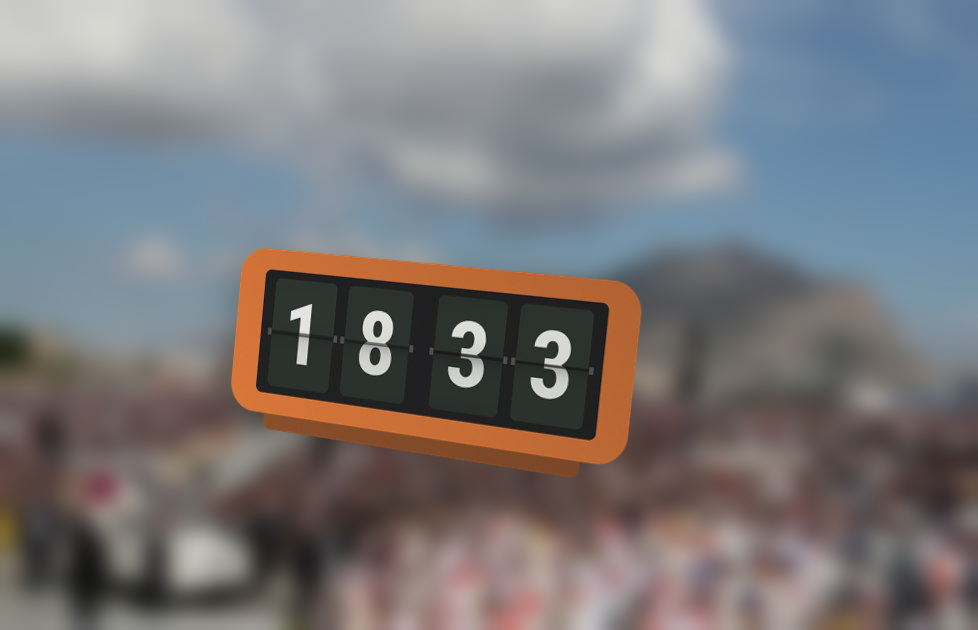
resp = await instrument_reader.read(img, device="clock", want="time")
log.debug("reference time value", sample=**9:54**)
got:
**18:33**
